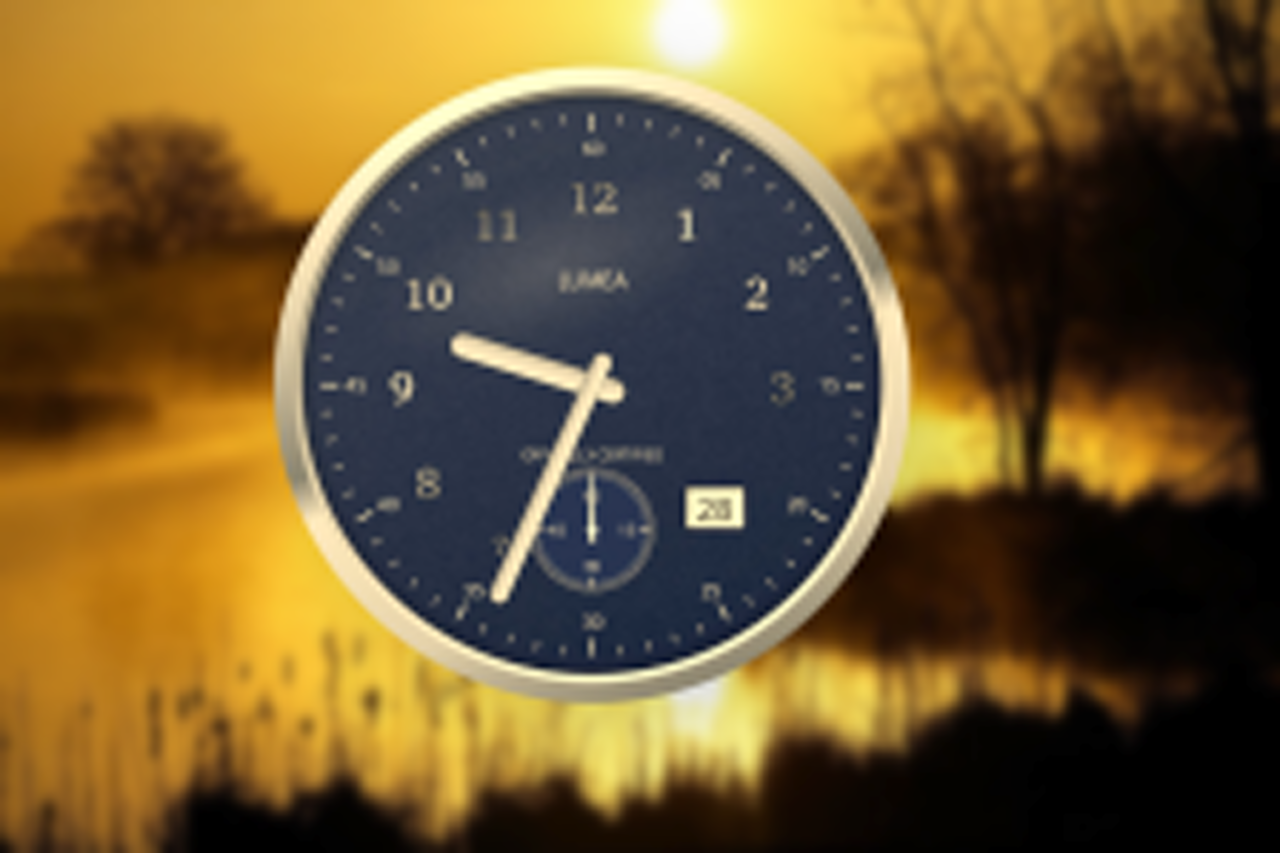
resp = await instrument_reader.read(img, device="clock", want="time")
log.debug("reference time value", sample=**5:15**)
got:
**9:34**
